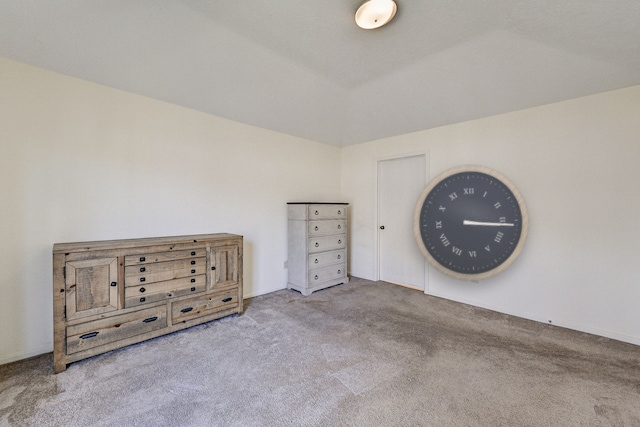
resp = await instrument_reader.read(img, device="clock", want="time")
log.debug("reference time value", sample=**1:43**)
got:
**3:16**
